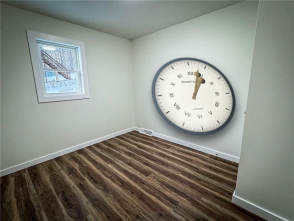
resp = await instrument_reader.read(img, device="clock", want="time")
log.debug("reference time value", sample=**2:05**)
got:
**1:03**
